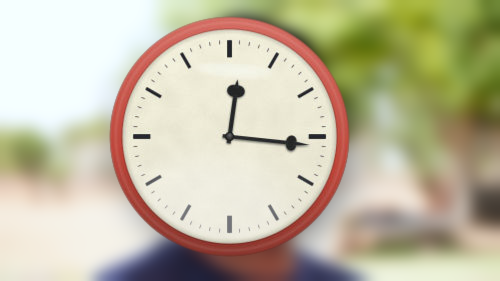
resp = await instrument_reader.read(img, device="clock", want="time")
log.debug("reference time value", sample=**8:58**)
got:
**12:16**
